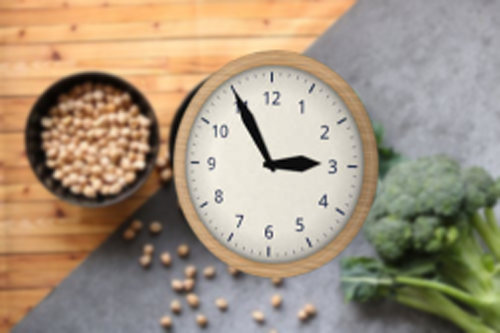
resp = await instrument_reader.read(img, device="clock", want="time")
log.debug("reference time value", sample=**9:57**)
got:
**2:55**
